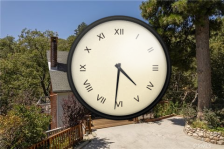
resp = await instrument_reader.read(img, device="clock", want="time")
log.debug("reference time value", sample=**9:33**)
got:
**4:31**
